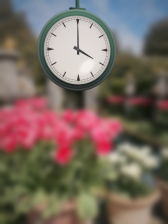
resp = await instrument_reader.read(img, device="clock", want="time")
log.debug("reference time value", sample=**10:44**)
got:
**4:00**
